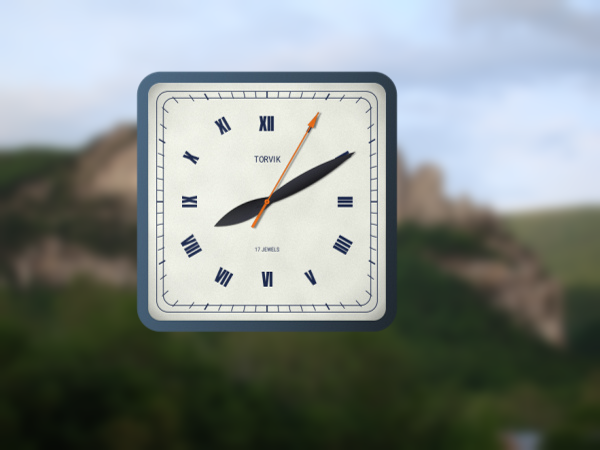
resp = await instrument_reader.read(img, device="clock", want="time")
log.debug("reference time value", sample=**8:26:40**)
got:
**8:10:05**
